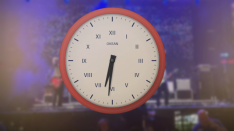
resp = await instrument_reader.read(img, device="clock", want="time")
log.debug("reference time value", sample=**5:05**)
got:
**6:31**
